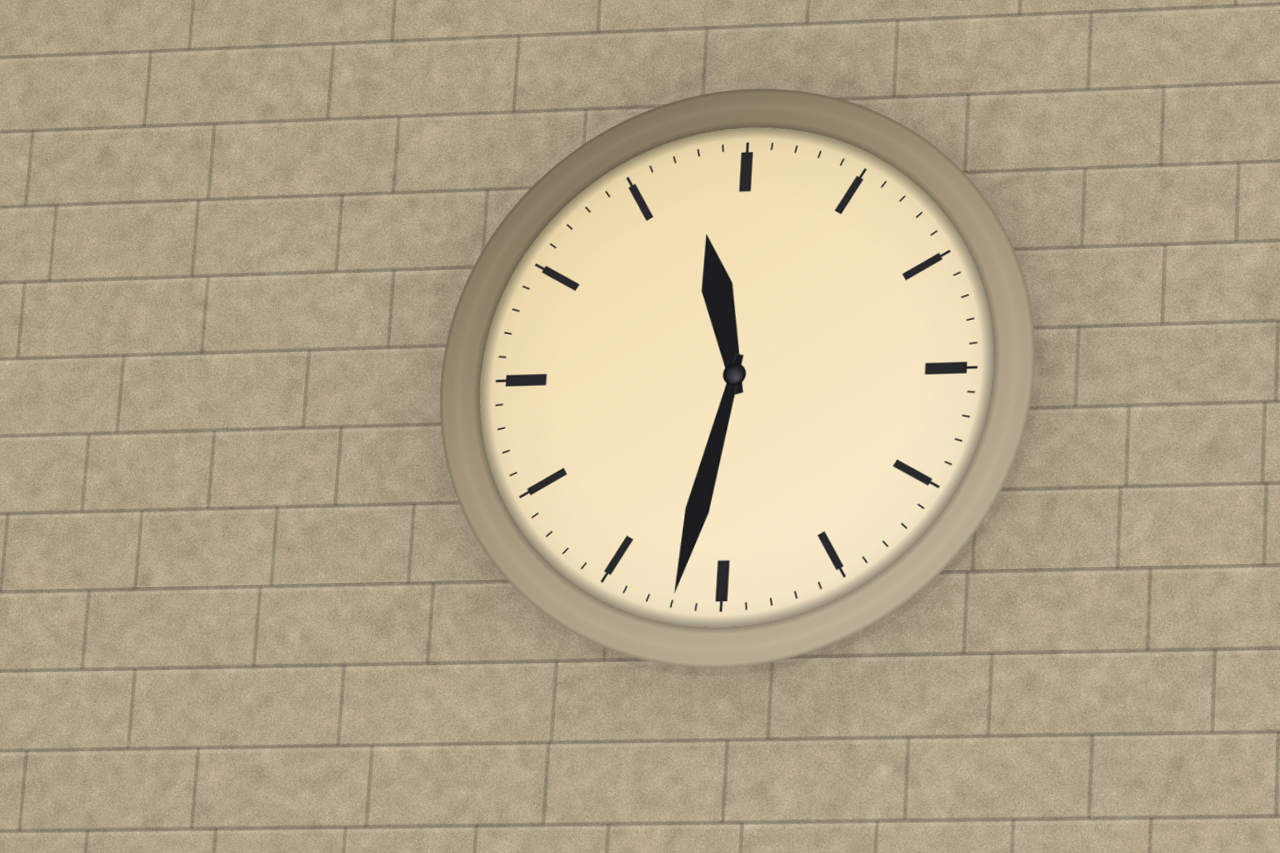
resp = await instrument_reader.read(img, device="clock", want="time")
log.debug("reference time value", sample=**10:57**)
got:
**11:32**
